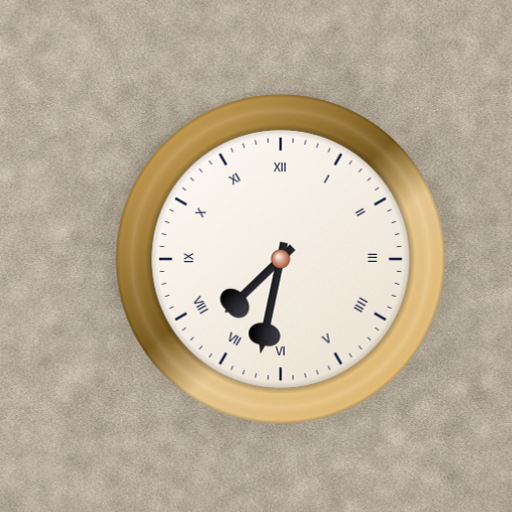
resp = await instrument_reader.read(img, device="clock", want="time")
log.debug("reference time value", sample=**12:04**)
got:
**7:32**
